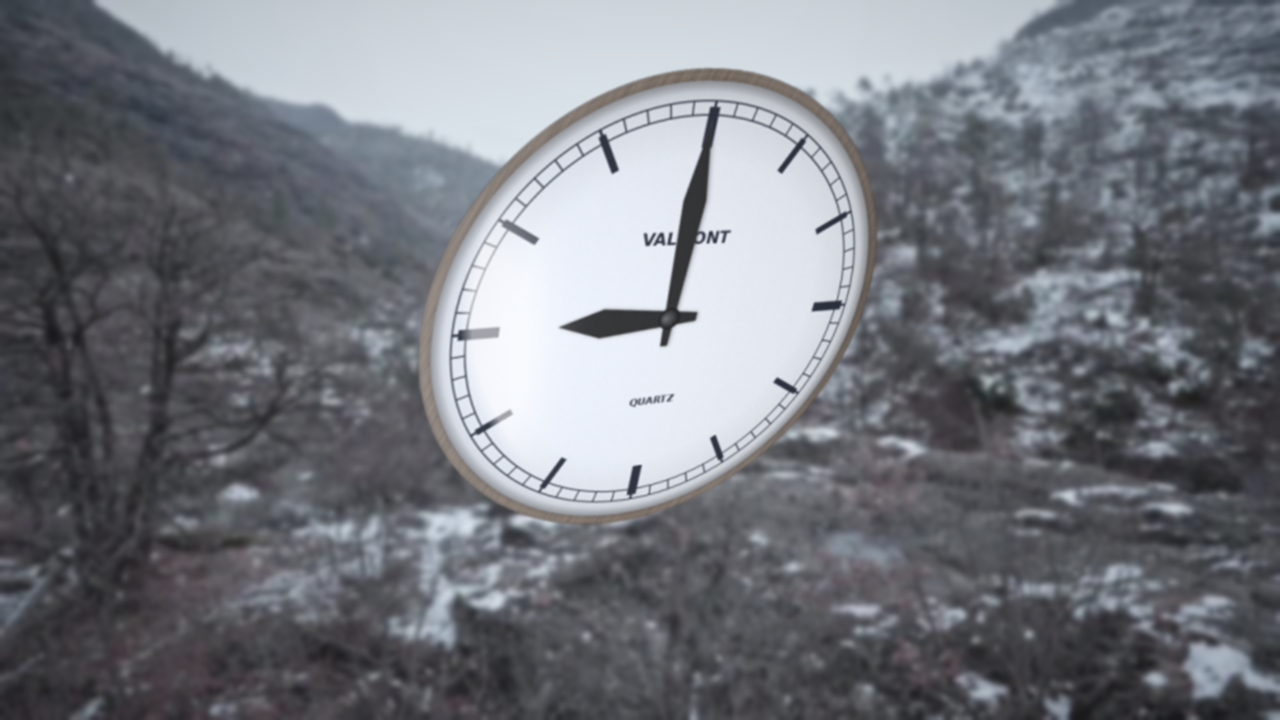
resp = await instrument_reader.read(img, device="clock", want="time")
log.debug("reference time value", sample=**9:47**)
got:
**9:00**
